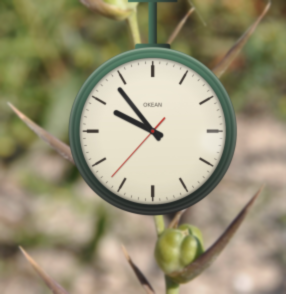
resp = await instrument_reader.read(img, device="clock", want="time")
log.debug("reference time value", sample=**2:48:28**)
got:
**9:53:37**
